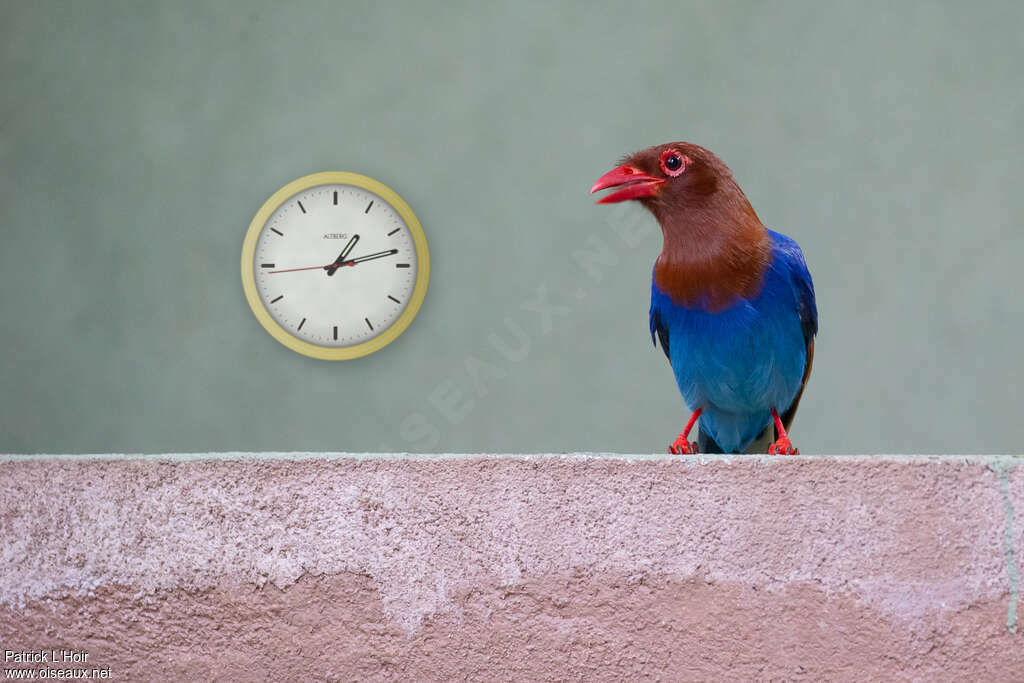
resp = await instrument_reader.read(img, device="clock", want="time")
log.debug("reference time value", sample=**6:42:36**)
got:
**1:12:44**
